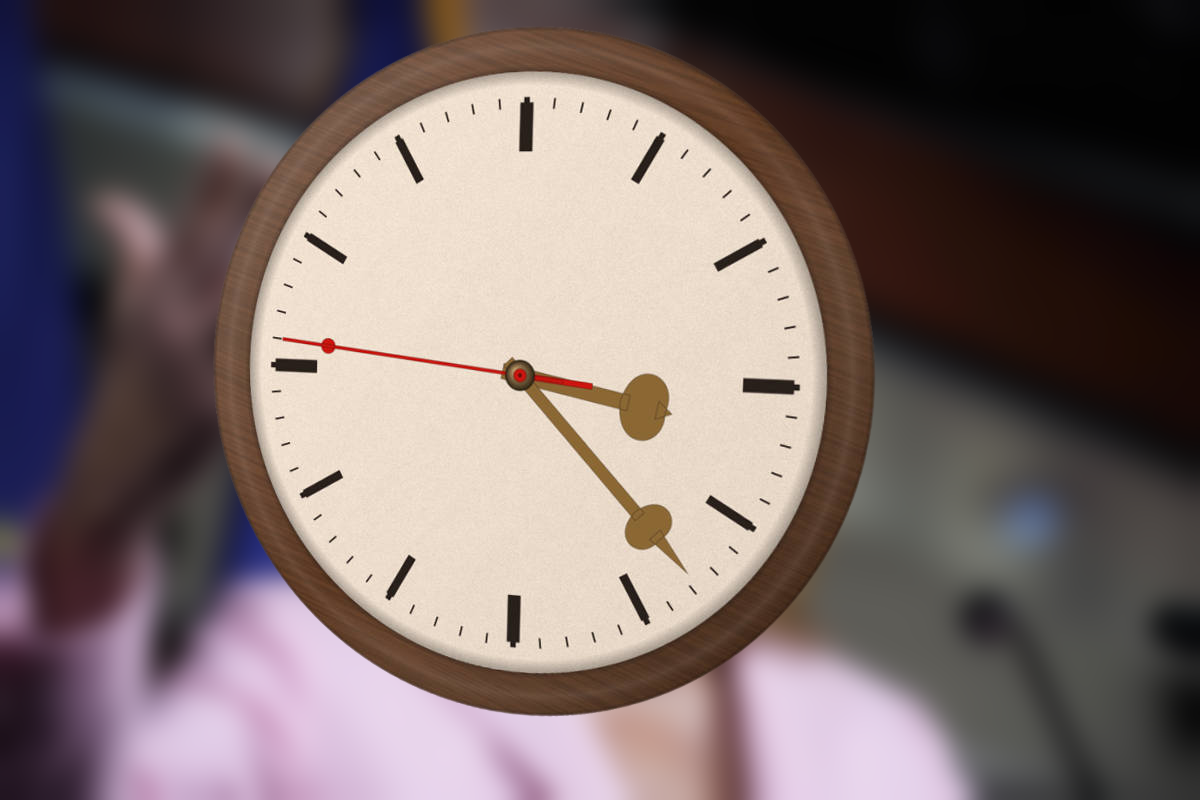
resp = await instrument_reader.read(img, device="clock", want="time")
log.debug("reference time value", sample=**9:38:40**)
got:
**3:22:46**
